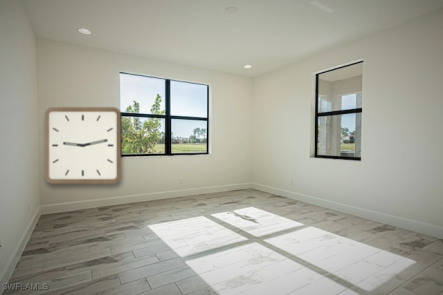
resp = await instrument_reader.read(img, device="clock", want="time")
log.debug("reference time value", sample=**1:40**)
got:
**9:13**
